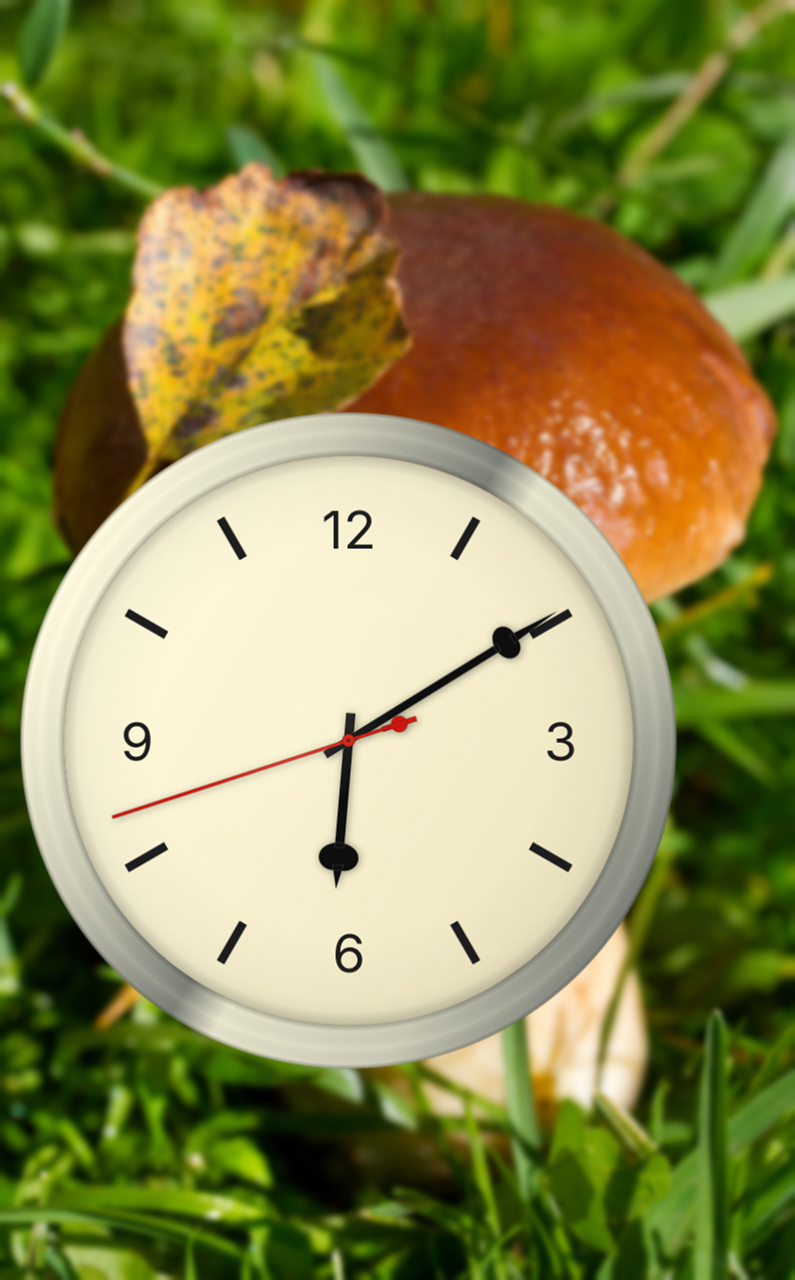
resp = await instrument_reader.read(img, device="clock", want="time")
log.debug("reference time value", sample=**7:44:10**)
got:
**6:09:42**
